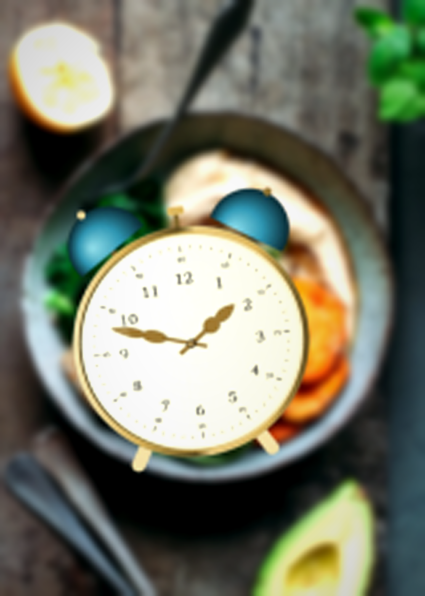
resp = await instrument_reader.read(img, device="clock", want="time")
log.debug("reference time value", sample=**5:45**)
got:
**1:48**
